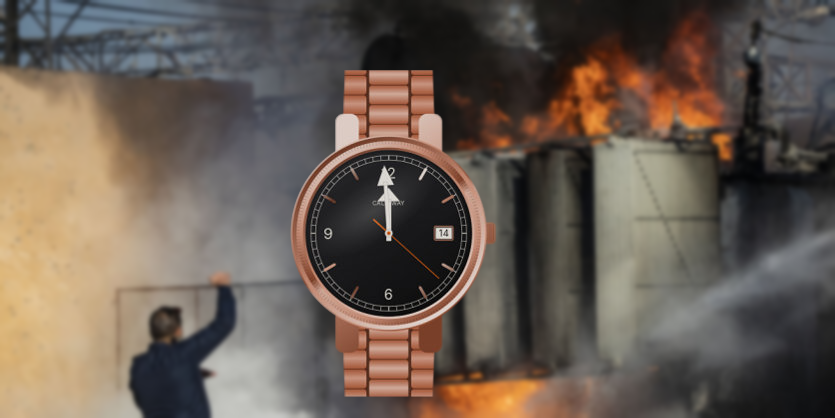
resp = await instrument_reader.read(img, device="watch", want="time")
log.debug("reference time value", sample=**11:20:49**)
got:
**11:59:22**
